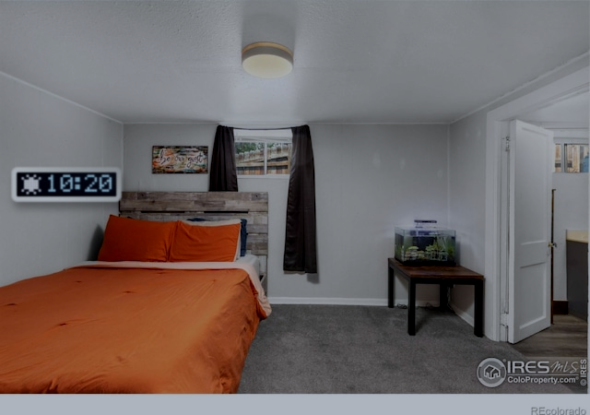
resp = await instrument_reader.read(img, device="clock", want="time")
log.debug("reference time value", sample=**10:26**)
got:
**10:20**
